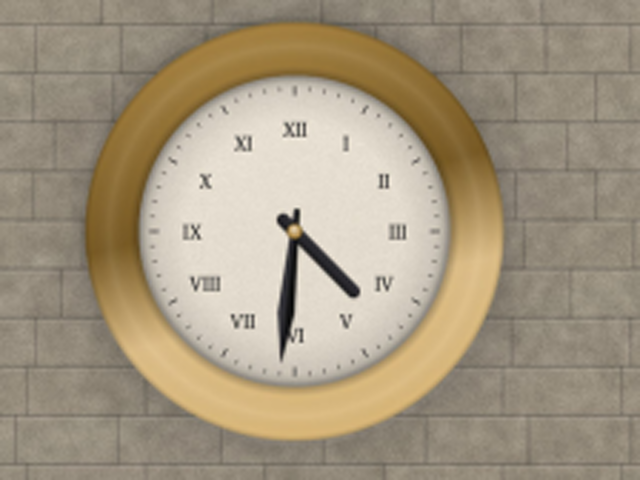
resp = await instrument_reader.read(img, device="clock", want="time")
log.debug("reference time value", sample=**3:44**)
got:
**4:31**
